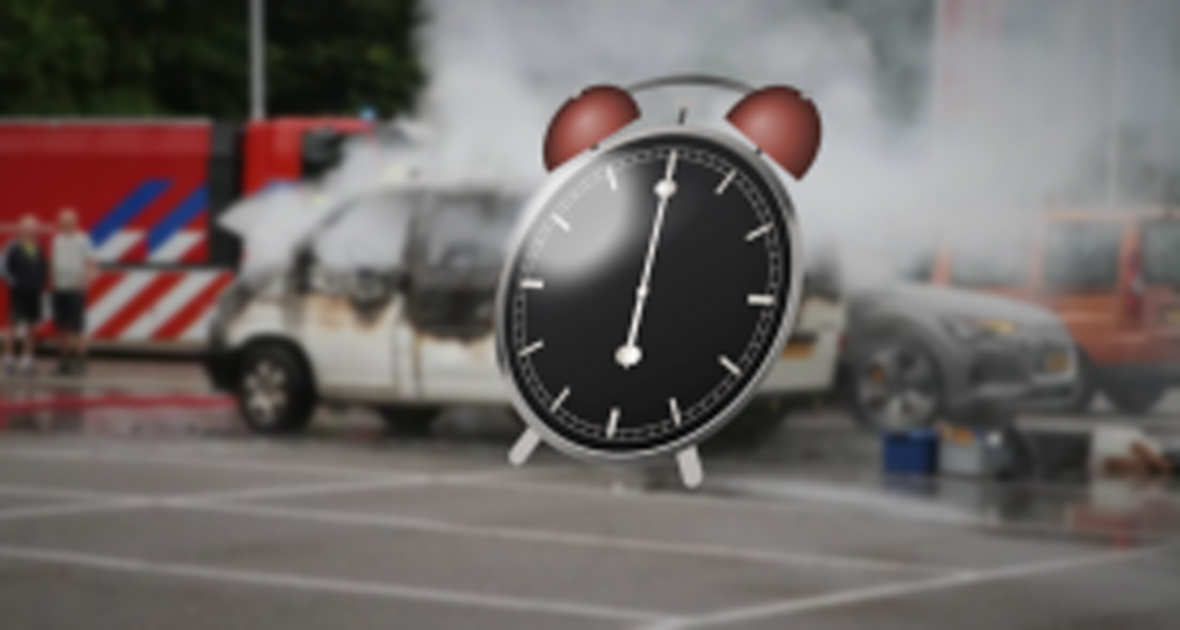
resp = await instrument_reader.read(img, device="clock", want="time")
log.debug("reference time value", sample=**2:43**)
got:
**6:00**
